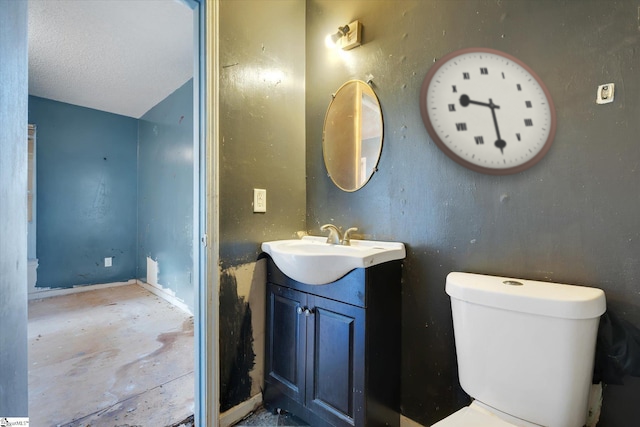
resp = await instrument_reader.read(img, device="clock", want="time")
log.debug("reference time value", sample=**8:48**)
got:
**9:30**
